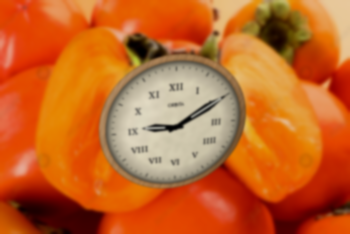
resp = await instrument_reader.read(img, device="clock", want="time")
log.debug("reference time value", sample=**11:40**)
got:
**9:10**
